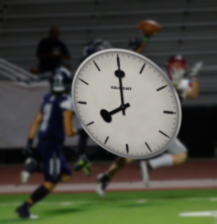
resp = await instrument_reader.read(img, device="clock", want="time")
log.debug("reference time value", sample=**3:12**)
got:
**8:00**
